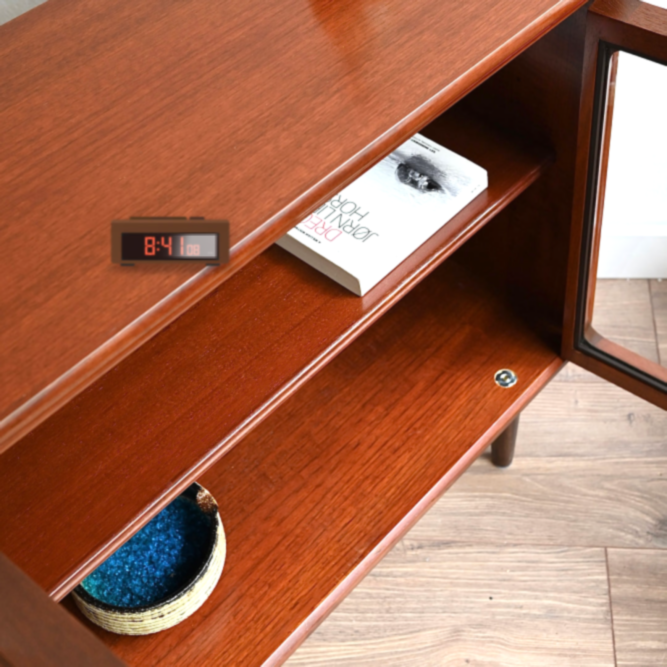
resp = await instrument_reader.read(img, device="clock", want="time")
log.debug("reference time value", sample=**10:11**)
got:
**8:41**
